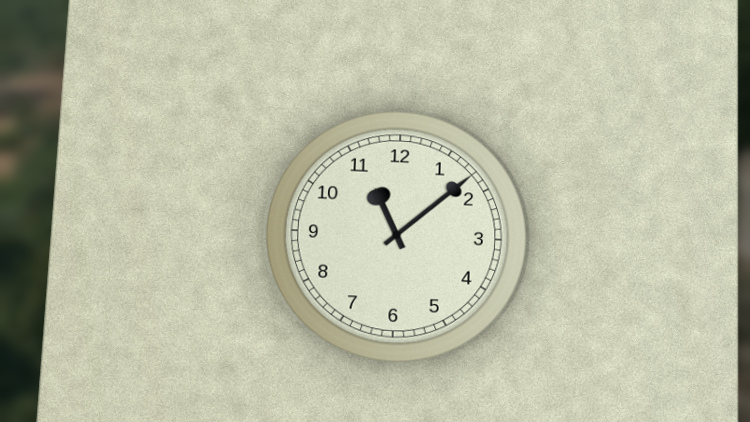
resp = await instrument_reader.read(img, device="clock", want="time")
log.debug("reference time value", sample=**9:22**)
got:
**11:08**
